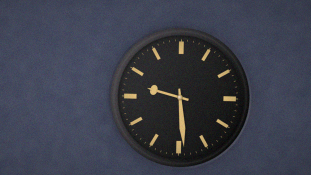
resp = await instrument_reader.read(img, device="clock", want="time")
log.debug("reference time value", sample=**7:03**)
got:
**9:29**
